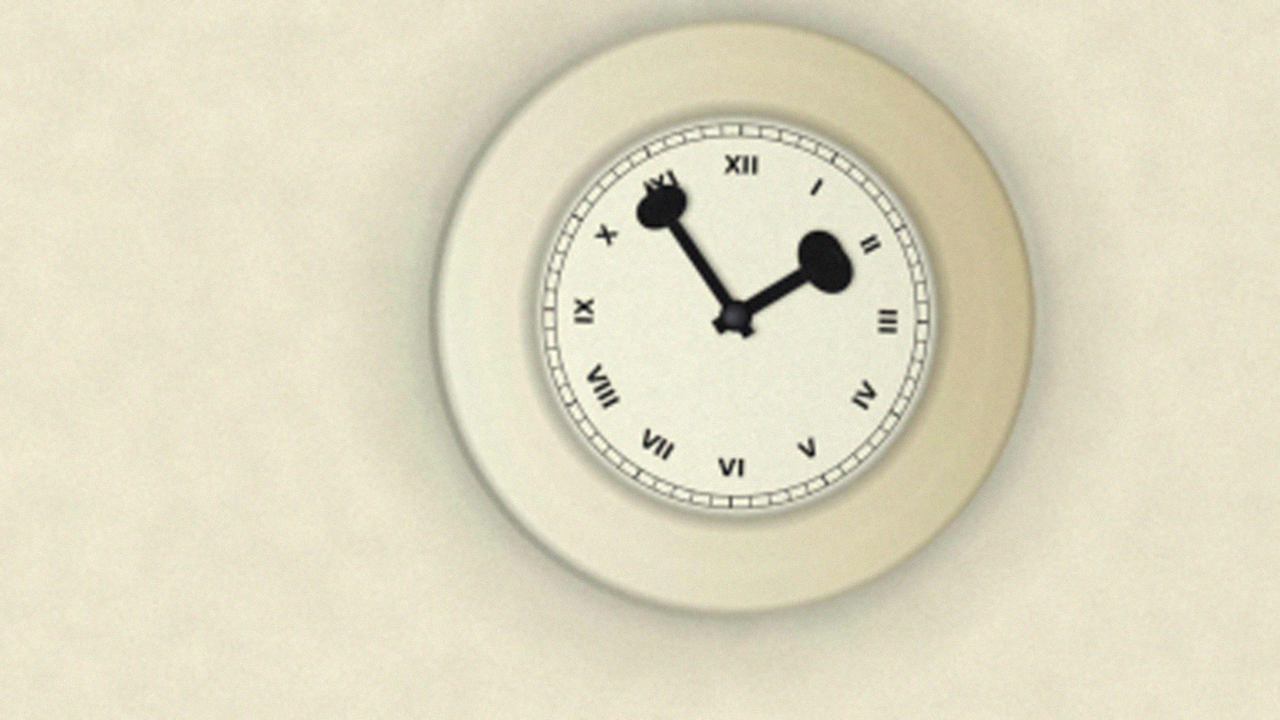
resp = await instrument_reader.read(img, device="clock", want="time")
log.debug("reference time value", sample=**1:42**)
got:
**1:54**
